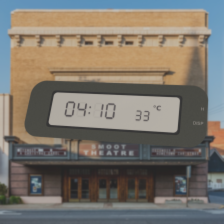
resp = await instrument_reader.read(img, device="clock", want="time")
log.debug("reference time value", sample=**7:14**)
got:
**4:10**
